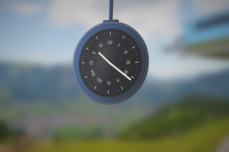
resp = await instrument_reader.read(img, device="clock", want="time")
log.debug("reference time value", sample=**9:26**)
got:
**10:21**
